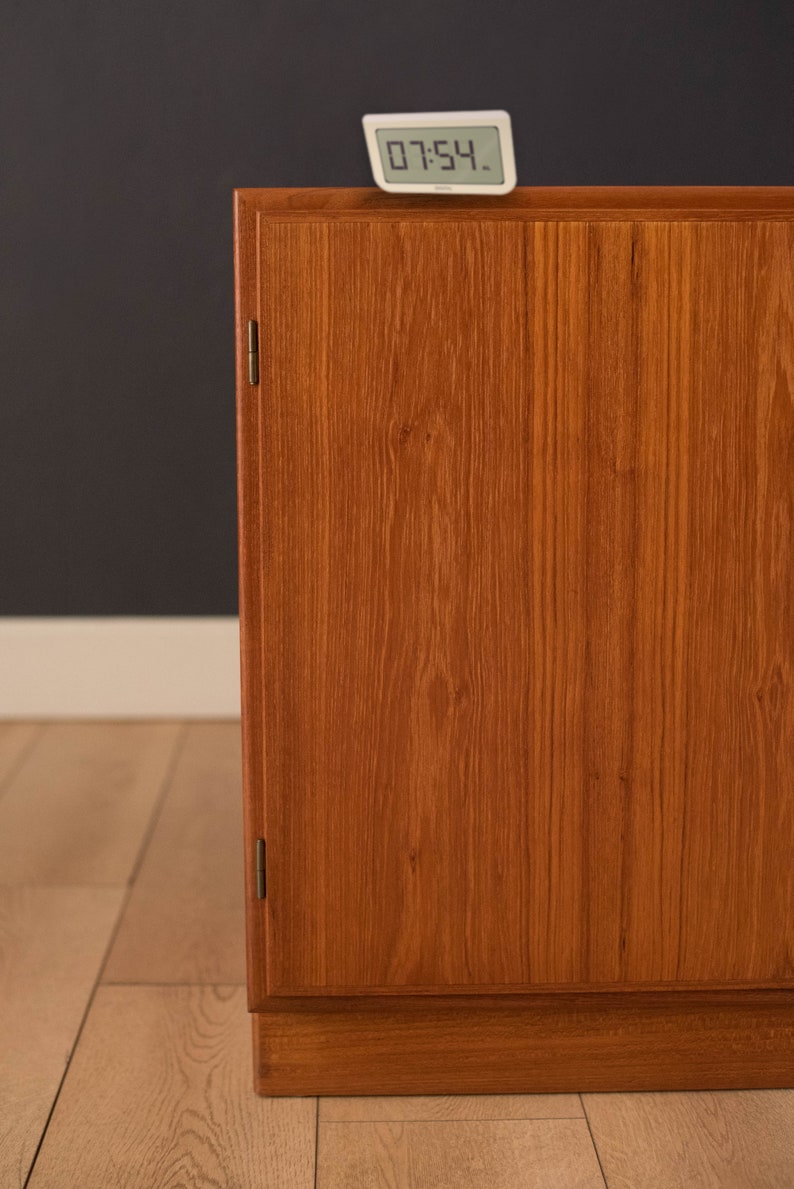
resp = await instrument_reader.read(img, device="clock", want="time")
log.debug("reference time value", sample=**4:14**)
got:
**7:54**
